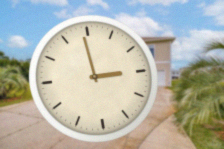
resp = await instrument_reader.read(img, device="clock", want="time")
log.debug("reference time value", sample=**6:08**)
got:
**2:59**
